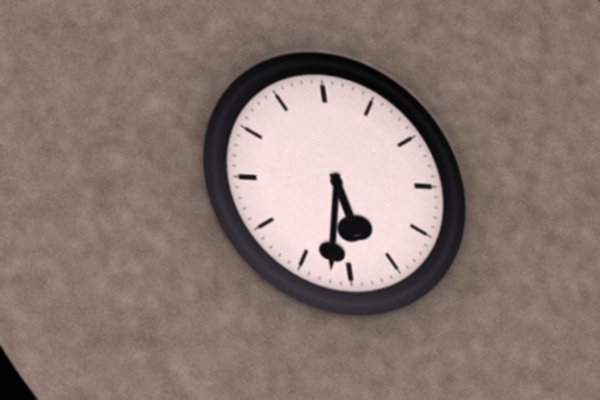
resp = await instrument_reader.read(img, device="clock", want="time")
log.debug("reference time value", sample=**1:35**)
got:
**5:32**
